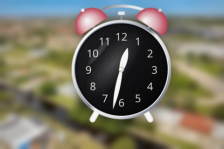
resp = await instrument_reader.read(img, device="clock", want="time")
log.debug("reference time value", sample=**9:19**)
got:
**12:32**
